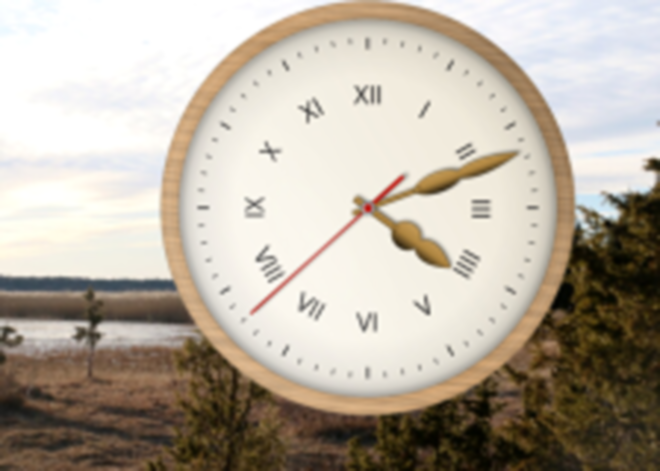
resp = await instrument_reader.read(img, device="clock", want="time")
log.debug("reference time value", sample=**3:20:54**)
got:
**4:11:38**
